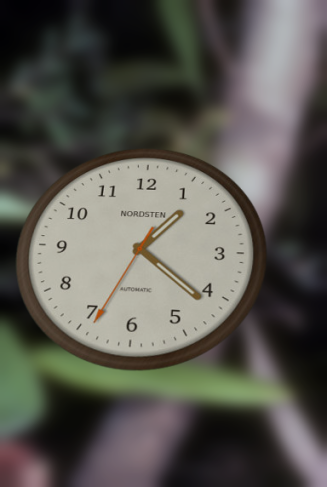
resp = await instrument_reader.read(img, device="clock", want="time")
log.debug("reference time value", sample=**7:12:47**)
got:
**1:21:34**
